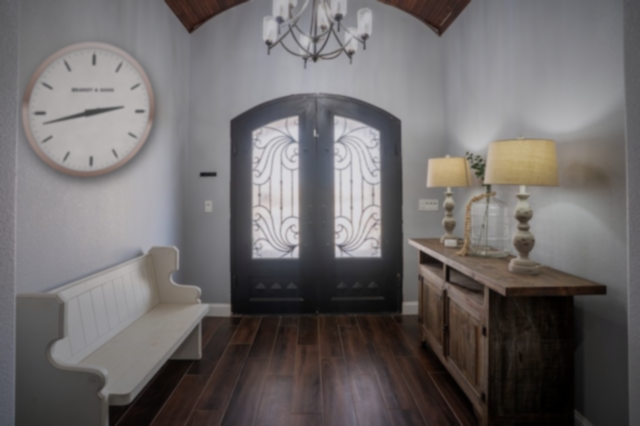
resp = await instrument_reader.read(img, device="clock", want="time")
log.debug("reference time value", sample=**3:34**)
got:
**2:43**
